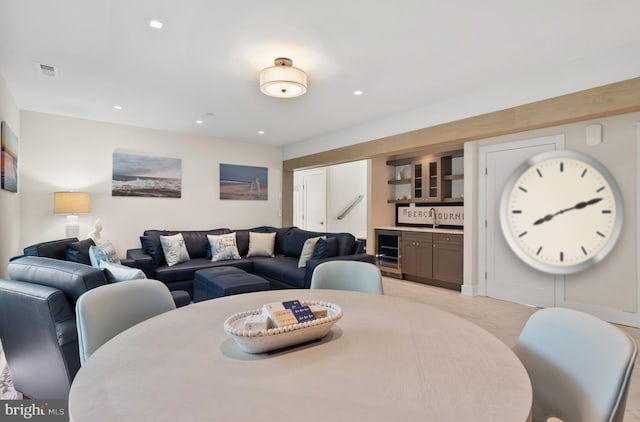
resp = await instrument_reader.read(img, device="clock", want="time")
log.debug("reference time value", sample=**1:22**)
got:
**8:12**
